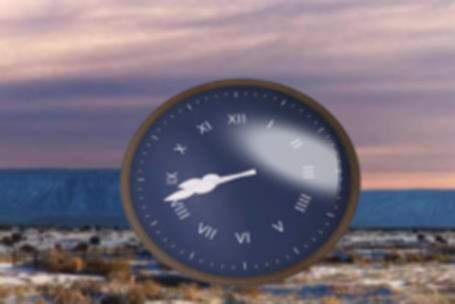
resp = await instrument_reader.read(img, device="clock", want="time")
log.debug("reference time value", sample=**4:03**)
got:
**8:42**
